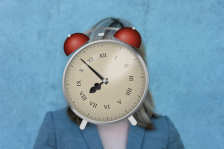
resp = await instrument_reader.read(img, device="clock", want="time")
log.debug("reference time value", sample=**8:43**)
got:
**7:53**
